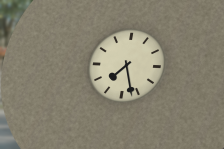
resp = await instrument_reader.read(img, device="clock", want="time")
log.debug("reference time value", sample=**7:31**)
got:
**7:27**
